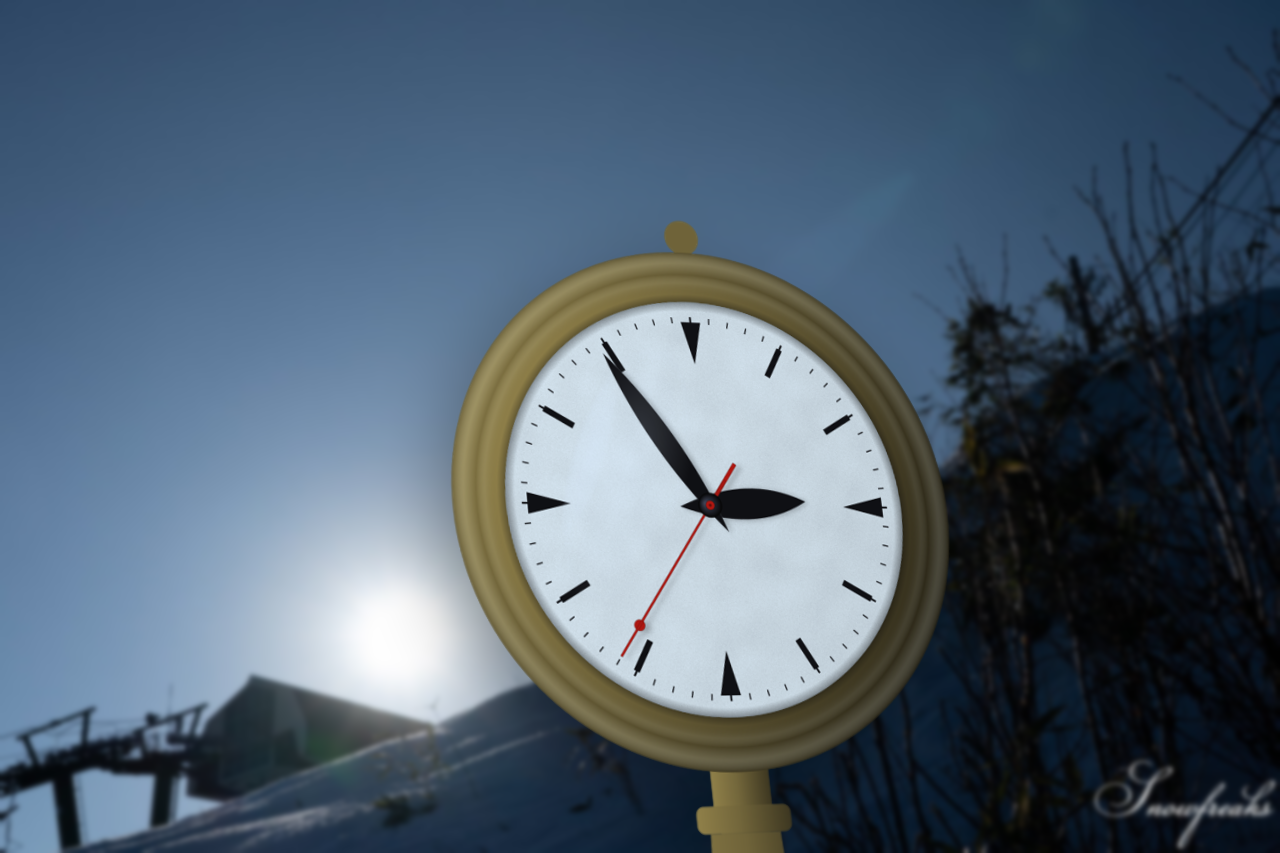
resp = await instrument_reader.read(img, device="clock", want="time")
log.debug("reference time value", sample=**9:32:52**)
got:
**2:54:36**
